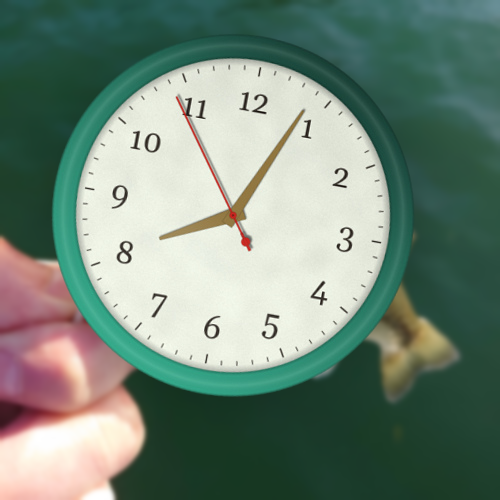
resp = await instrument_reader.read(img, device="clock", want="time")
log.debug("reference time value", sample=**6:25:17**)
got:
**8:03:54**
